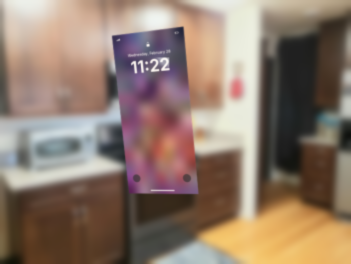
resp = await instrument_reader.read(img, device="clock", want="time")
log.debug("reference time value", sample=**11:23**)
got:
**11:22**
